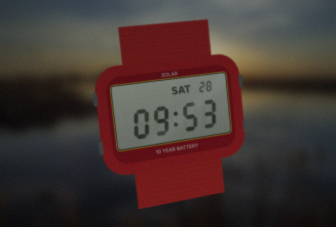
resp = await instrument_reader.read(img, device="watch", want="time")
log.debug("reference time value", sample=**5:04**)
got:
**9:53**
